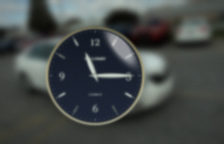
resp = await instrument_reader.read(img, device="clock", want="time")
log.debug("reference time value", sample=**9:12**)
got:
**11:15**
